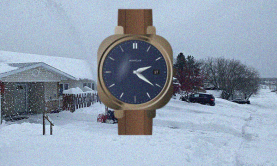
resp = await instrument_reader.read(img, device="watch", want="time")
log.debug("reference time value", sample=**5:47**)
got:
**2:21**
